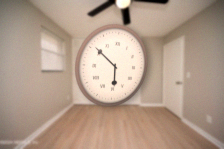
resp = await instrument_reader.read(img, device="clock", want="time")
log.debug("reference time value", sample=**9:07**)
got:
**5:51**
